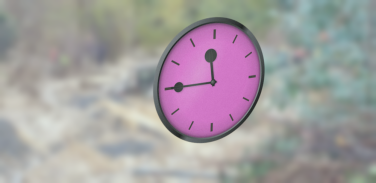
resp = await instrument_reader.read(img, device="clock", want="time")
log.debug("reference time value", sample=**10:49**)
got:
**11:45**
